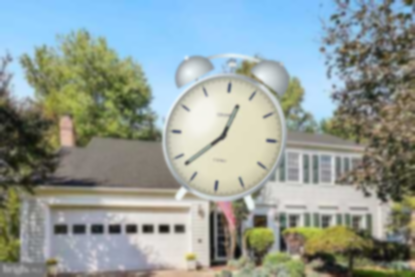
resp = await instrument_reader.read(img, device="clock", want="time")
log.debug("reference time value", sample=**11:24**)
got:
**12:38**
